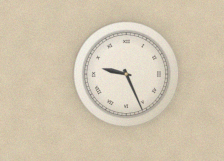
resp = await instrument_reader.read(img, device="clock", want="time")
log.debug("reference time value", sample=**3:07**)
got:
**9:26**
